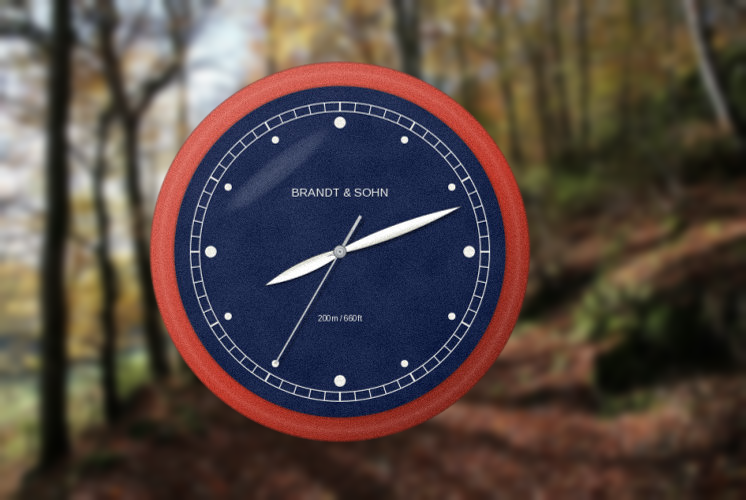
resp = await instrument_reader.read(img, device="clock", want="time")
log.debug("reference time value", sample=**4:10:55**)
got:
**8:11:35**
